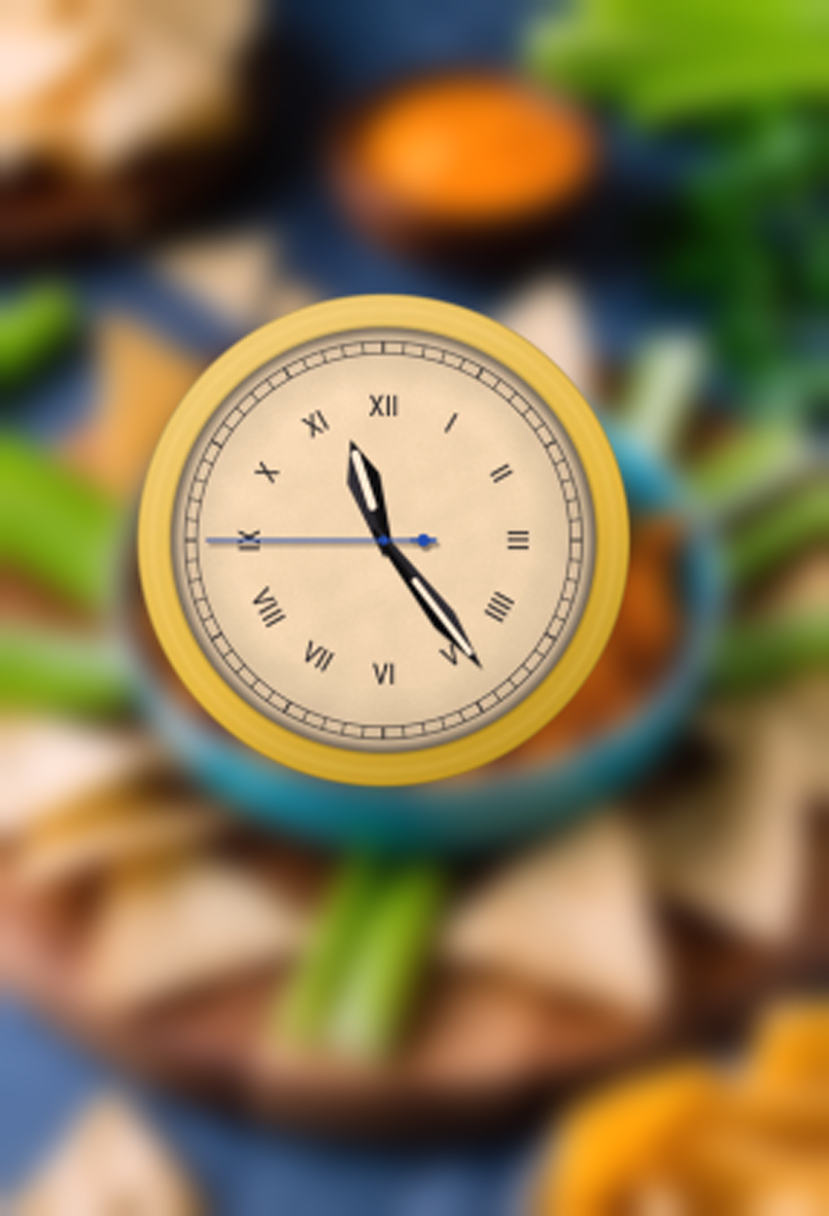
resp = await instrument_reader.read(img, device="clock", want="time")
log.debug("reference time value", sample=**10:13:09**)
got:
**11:23:45**
